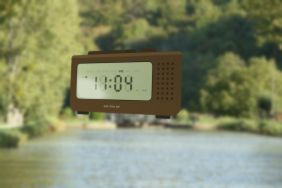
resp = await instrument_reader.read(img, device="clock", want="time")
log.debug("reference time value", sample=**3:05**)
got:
**11:04**
